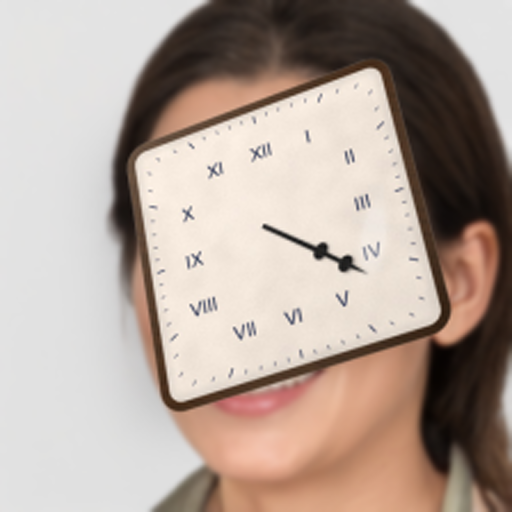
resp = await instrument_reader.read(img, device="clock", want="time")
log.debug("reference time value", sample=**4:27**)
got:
**4:22**
